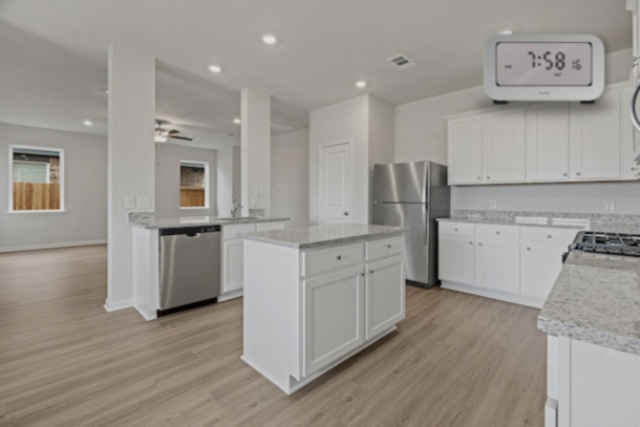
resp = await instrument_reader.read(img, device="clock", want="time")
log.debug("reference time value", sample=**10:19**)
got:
**7:58**
